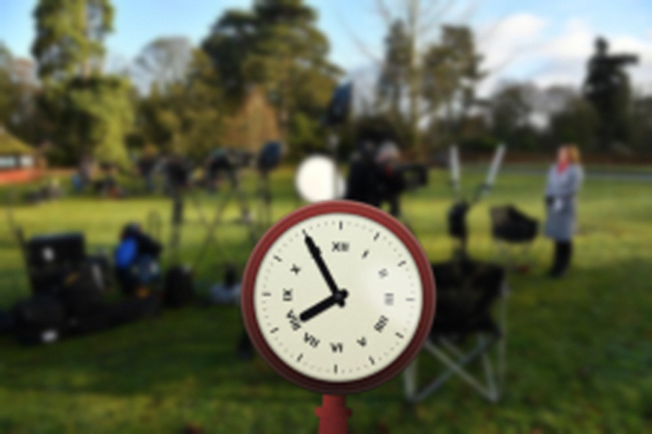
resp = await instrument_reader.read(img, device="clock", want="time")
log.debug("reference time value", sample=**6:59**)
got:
**7:55**
